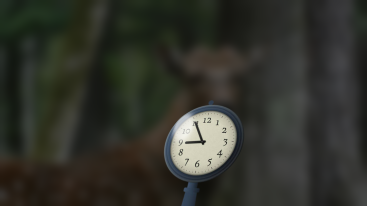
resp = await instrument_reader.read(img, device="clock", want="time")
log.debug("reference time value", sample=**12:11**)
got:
**8:55**
